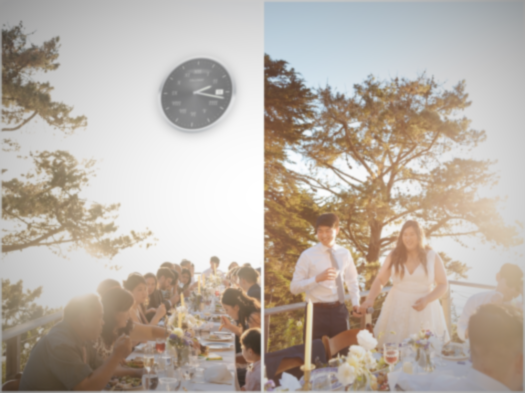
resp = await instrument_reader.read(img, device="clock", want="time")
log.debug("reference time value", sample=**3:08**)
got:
**2:17**
